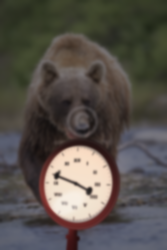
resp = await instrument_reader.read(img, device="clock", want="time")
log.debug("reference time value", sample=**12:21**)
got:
**3:48**
